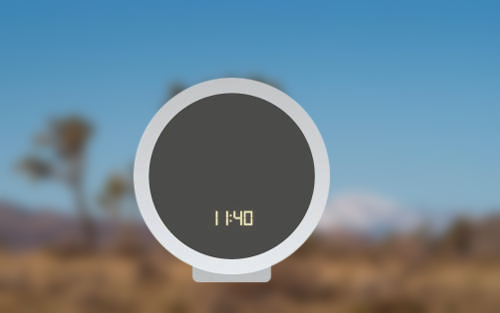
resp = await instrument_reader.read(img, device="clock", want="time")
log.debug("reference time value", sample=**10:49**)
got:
**11:40**
